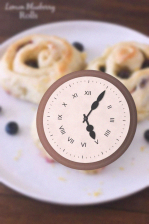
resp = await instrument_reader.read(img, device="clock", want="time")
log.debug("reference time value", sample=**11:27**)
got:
**5:05**
